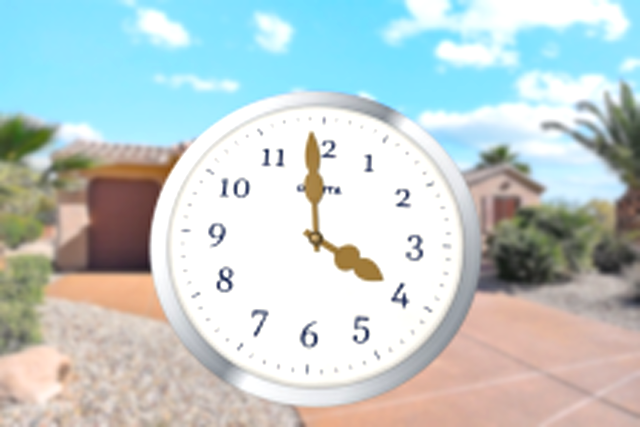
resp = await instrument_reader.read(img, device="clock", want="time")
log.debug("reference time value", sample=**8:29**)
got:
**3:59**
